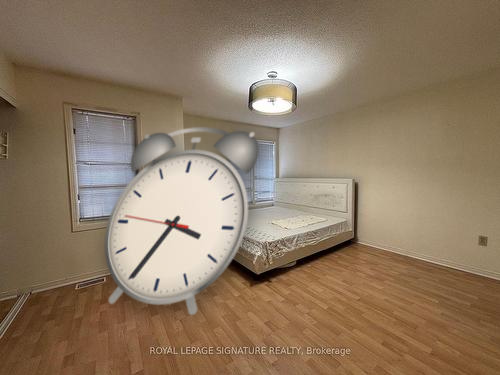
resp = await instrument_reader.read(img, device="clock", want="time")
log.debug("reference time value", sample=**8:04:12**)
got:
**3:34:46**
